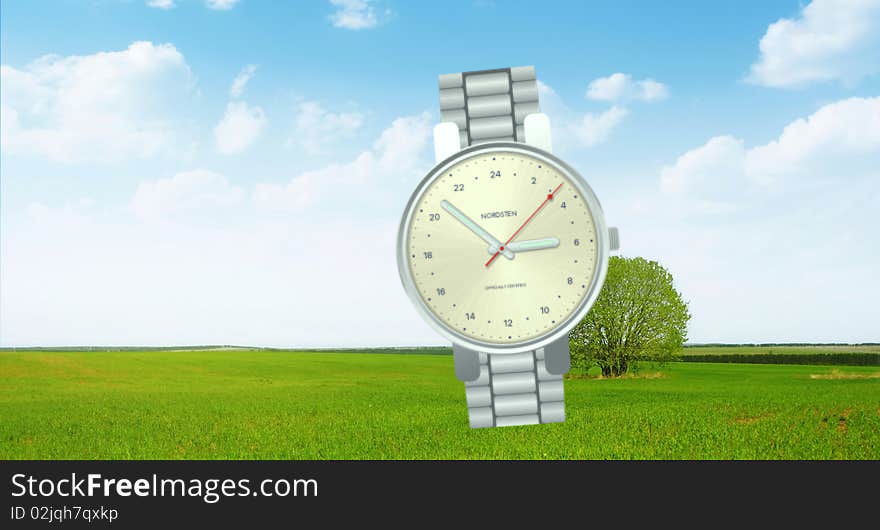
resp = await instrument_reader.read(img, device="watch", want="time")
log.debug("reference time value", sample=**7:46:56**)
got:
**5:52:08**
